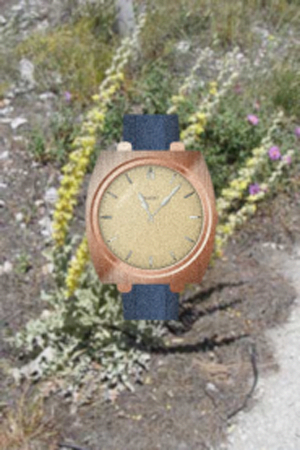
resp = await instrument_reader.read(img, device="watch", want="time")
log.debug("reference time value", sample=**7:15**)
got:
**11:07**
